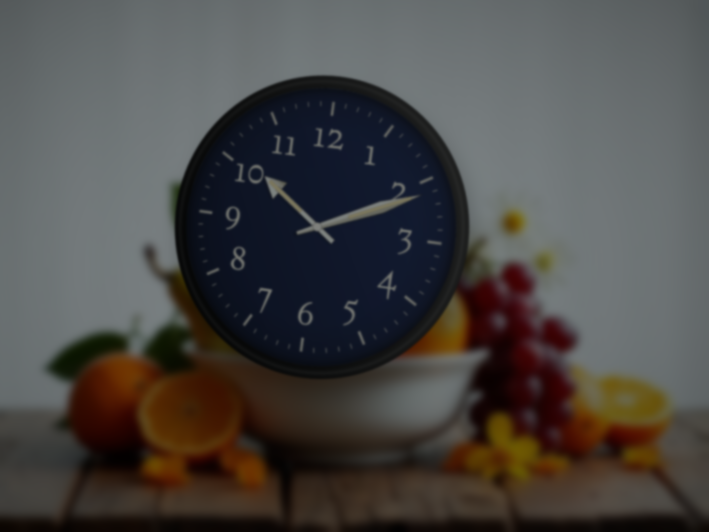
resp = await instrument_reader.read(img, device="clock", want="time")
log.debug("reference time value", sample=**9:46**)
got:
**10:11**
